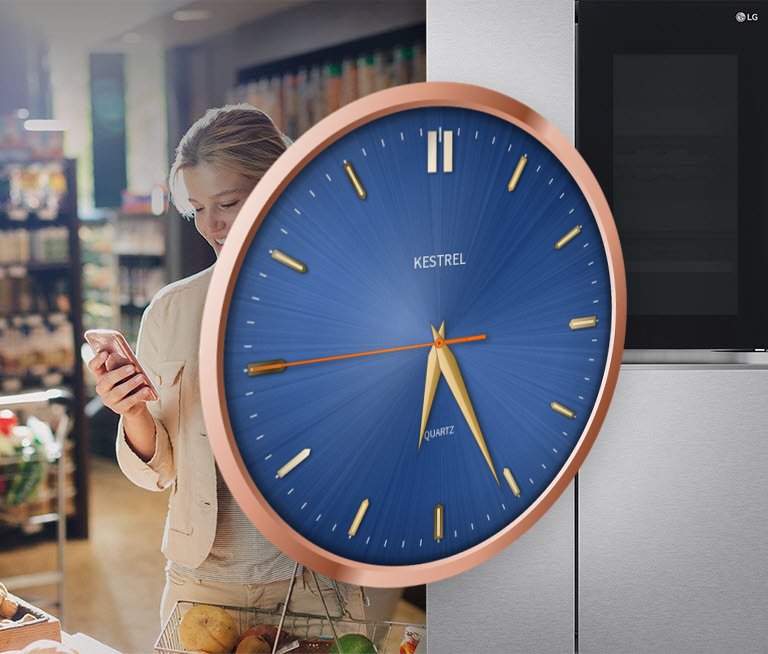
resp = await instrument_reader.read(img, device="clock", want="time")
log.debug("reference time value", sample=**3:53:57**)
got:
**6:25:45**
